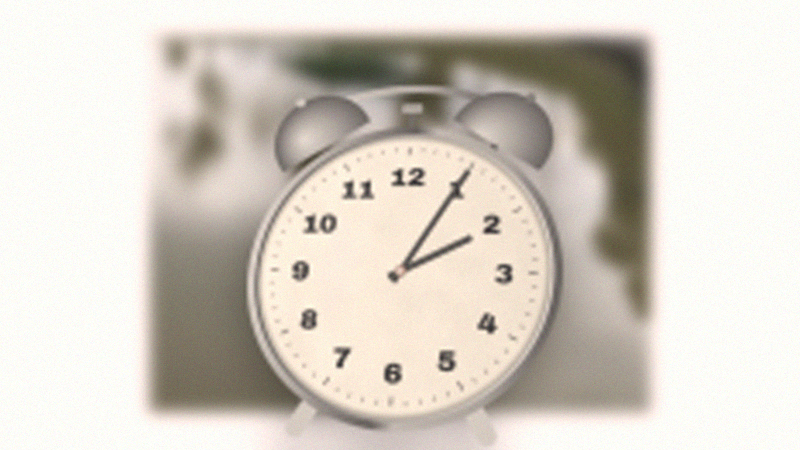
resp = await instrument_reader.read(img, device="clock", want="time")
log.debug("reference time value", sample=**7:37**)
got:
**2:05**
